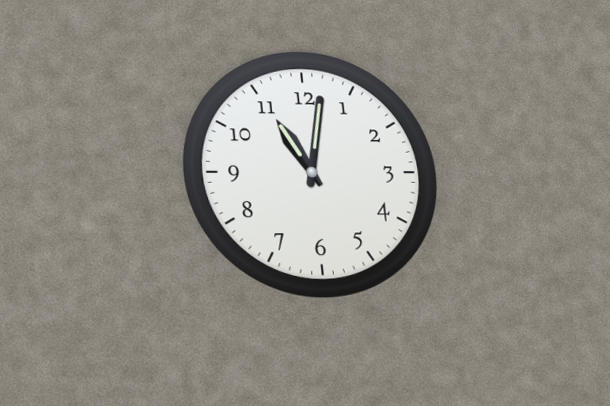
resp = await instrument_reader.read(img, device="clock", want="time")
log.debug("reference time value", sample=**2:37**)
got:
**11:02**
